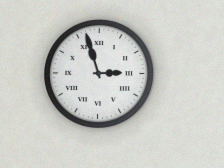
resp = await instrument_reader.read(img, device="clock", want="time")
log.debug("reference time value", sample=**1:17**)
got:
**2:57**
